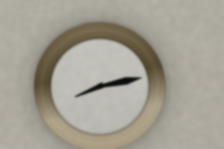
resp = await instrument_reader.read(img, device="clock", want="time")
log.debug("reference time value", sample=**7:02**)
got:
**8:13**
